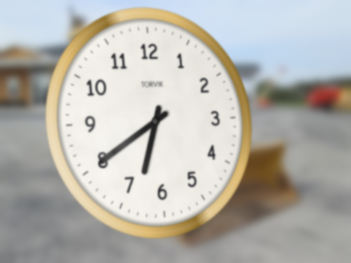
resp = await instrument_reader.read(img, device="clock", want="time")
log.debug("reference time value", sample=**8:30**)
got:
**6:40**
